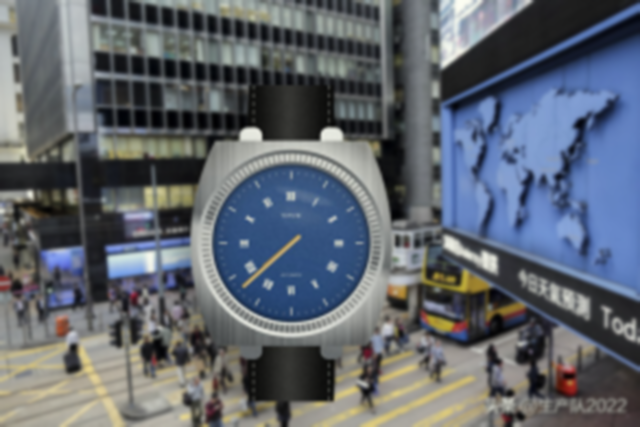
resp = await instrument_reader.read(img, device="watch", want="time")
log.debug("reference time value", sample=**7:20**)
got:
**7:38**
